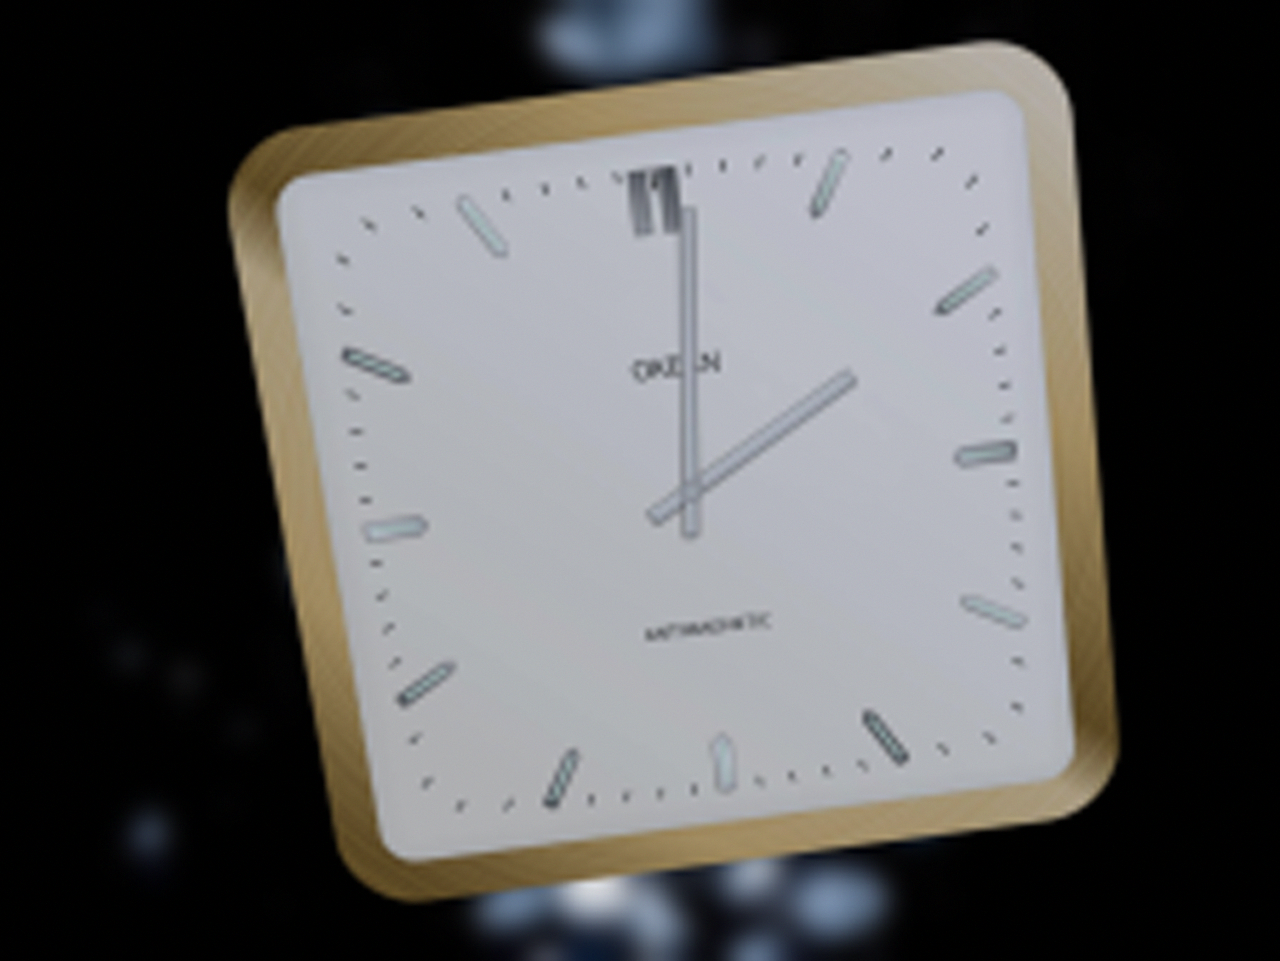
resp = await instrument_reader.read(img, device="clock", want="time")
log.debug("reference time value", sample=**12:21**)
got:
**2:01**
